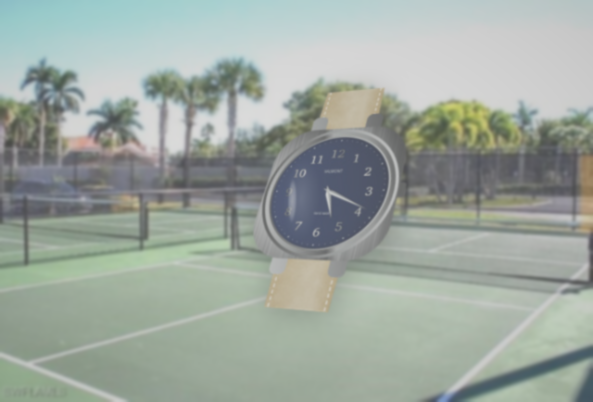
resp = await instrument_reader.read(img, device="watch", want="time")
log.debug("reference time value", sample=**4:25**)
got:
**5:19**
